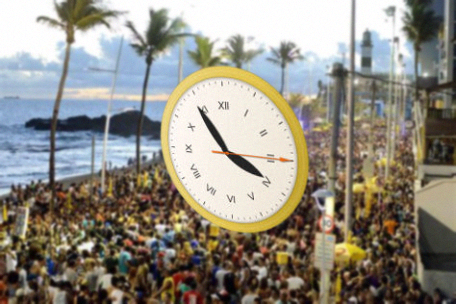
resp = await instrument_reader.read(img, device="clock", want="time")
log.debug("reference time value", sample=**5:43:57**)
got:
**3:54:15**
